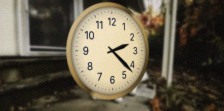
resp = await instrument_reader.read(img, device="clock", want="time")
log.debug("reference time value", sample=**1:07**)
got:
**2:22**
